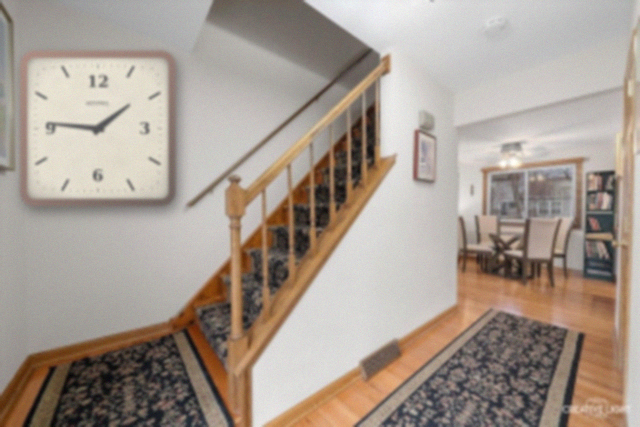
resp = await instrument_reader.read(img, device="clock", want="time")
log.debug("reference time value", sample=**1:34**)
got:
**1:46**
